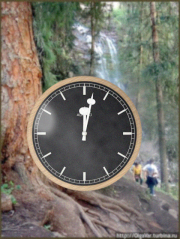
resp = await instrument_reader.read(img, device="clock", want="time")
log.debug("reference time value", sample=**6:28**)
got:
**12:02**
